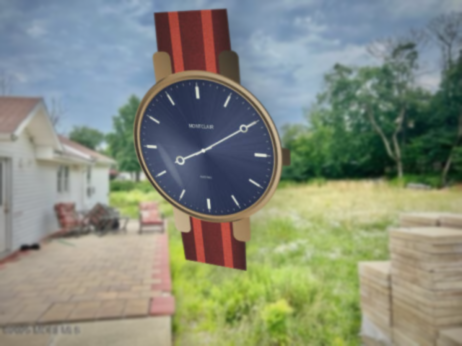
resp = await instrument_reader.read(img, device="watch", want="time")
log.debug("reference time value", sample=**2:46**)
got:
**8:10**
